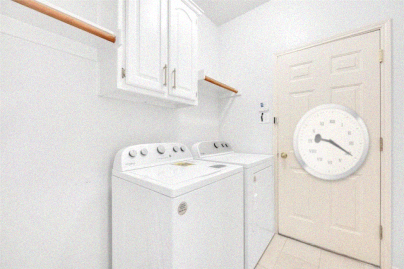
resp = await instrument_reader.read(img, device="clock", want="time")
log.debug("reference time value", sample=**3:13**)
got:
**9:20**
